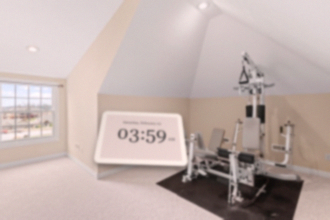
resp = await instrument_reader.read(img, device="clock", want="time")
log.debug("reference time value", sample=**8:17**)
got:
**3:59**
